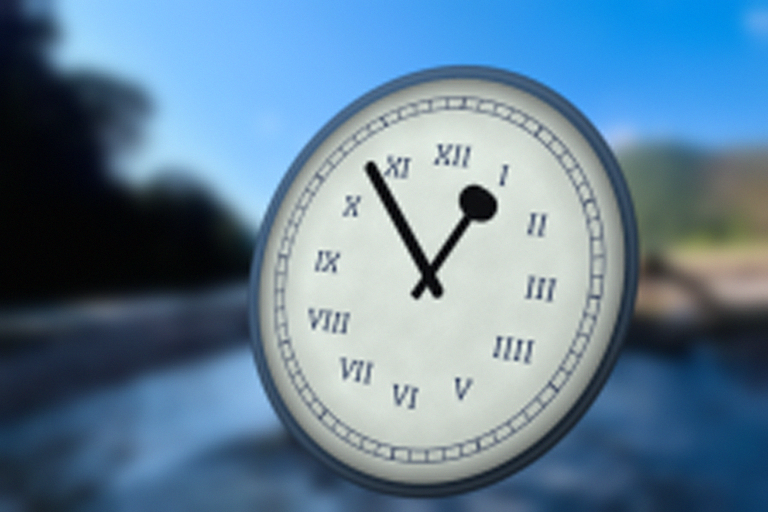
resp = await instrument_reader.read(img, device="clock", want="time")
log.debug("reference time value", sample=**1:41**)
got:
**12:53**
